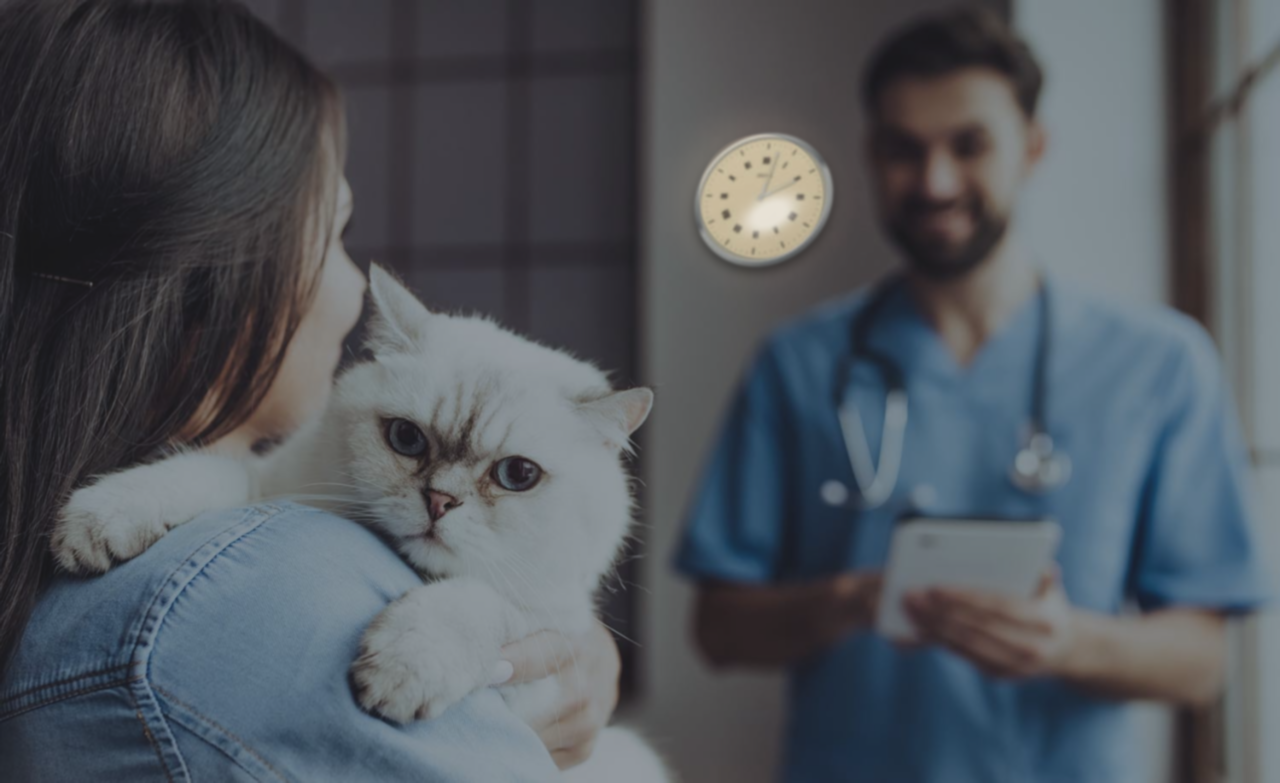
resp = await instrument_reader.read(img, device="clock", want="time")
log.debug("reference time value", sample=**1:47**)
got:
**2:02**
